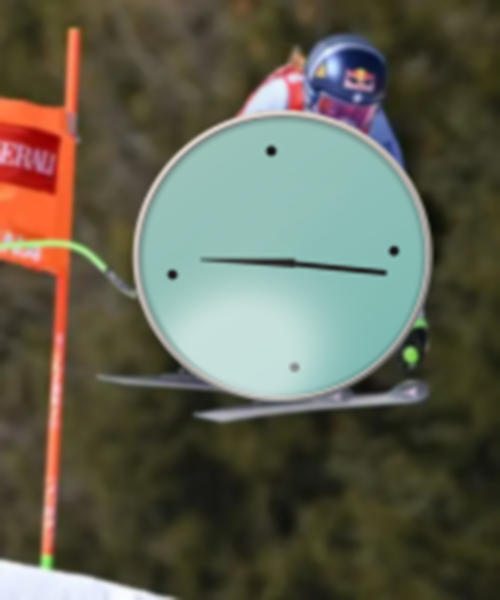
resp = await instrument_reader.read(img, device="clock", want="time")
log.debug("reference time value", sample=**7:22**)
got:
**9:17**
